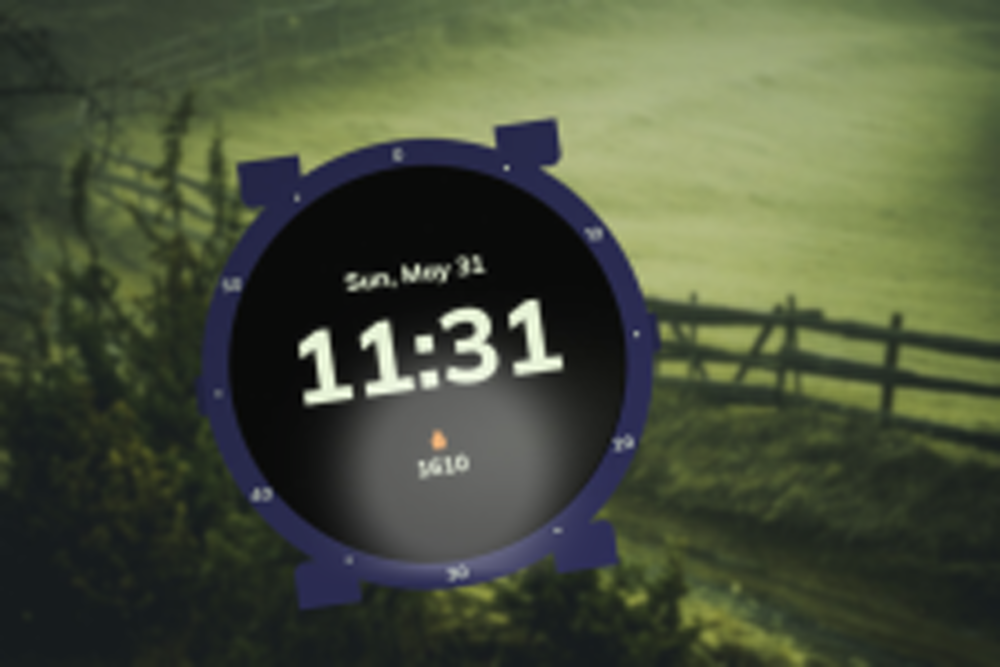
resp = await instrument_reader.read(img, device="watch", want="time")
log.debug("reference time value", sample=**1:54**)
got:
**11:31**
